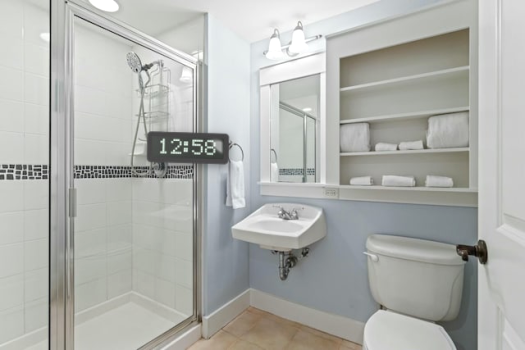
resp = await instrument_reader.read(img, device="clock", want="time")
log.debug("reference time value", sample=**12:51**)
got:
**12:58**
